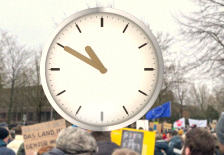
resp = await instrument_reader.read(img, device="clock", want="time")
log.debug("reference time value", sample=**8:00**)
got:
**10:50**
